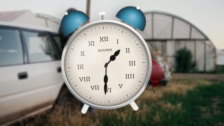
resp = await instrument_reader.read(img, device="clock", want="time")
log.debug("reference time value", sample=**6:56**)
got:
**1:31**
